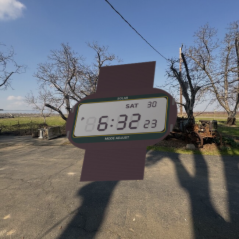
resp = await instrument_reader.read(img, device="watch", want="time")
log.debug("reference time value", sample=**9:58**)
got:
**6:32**
